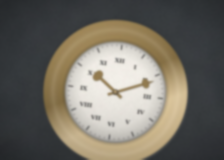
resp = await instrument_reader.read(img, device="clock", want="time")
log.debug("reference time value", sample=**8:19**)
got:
**10:11**
